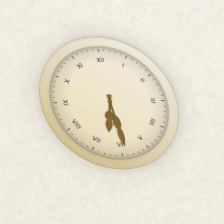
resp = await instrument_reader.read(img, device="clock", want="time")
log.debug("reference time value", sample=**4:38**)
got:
**6:29**
